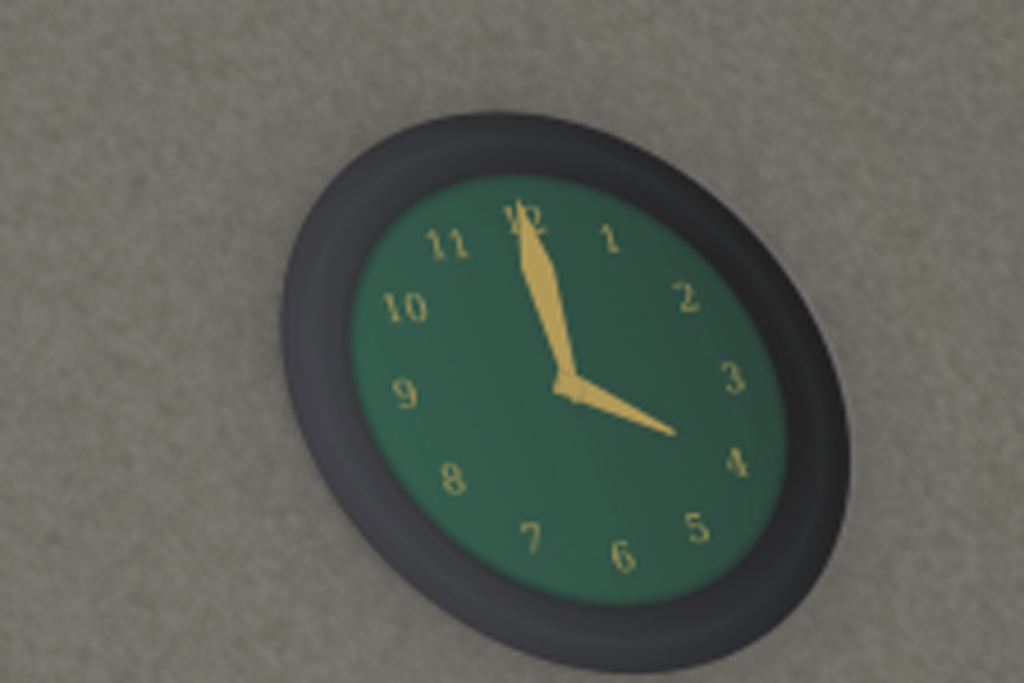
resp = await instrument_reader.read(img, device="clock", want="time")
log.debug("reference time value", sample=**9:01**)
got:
**4:00**
